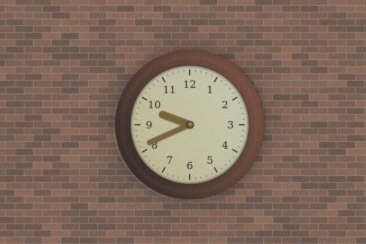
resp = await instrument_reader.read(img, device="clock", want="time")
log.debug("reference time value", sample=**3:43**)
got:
**9:41**
